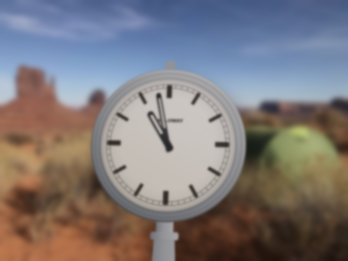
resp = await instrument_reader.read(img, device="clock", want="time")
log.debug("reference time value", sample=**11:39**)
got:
**10:58**
